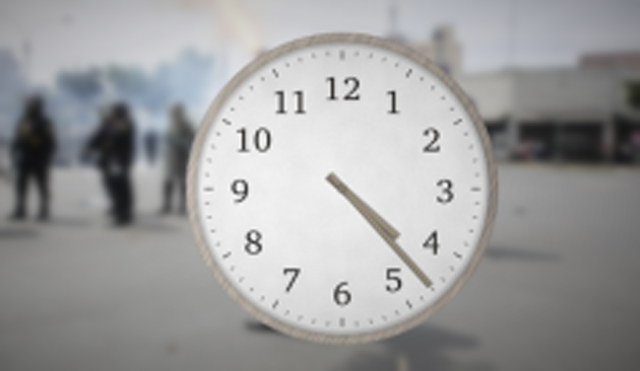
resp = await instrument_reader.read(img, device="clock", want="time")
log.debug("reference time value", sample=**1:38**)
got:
**4:23**
